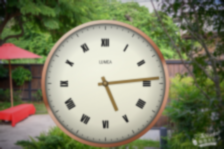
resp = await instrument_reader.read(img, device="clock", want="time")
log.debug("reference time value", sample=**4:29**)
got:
**5:14**
